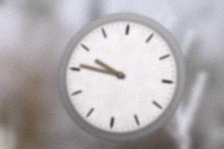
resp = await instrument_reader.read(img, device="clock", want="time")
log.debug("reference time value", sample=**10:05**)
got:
**9:46**
